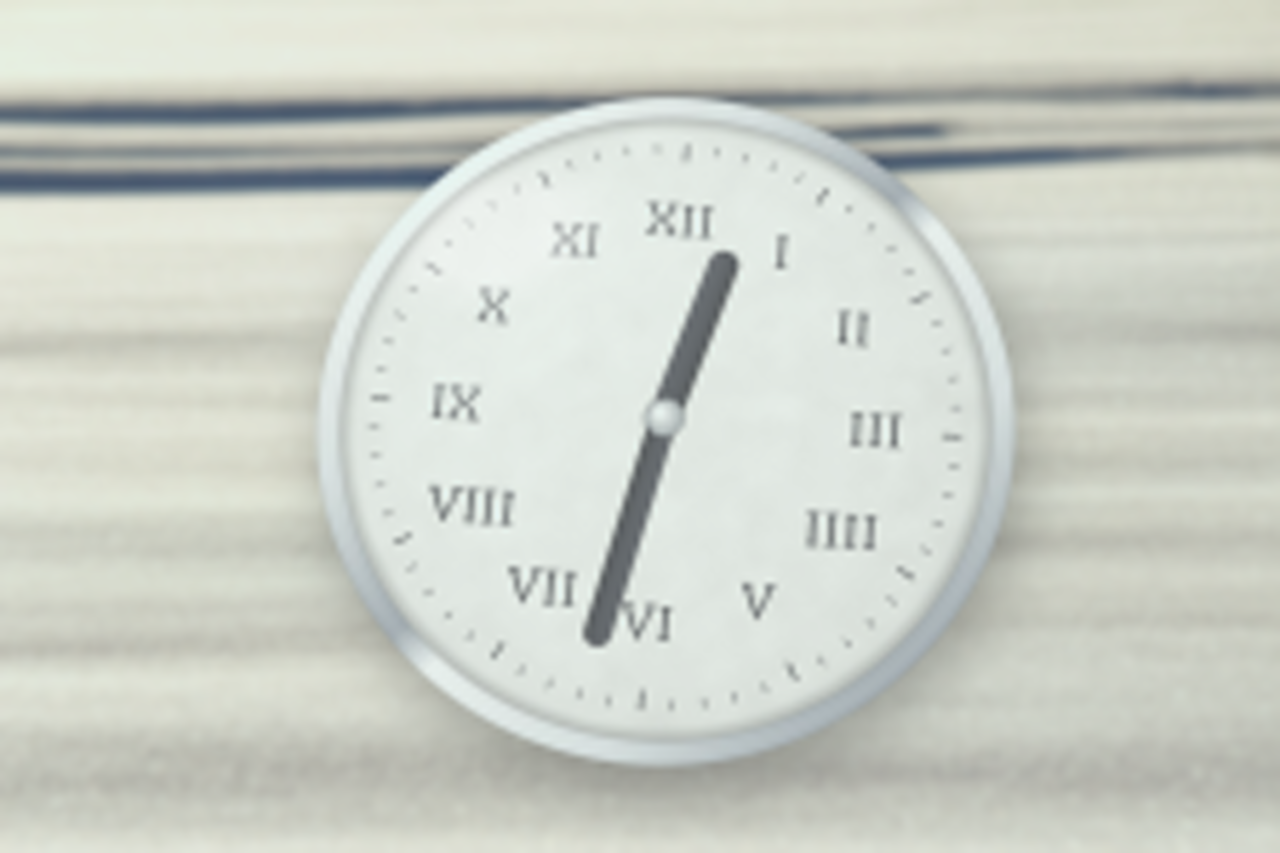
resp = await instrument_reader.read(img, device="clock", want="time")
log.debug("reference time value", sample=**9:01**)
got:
**12:32**
